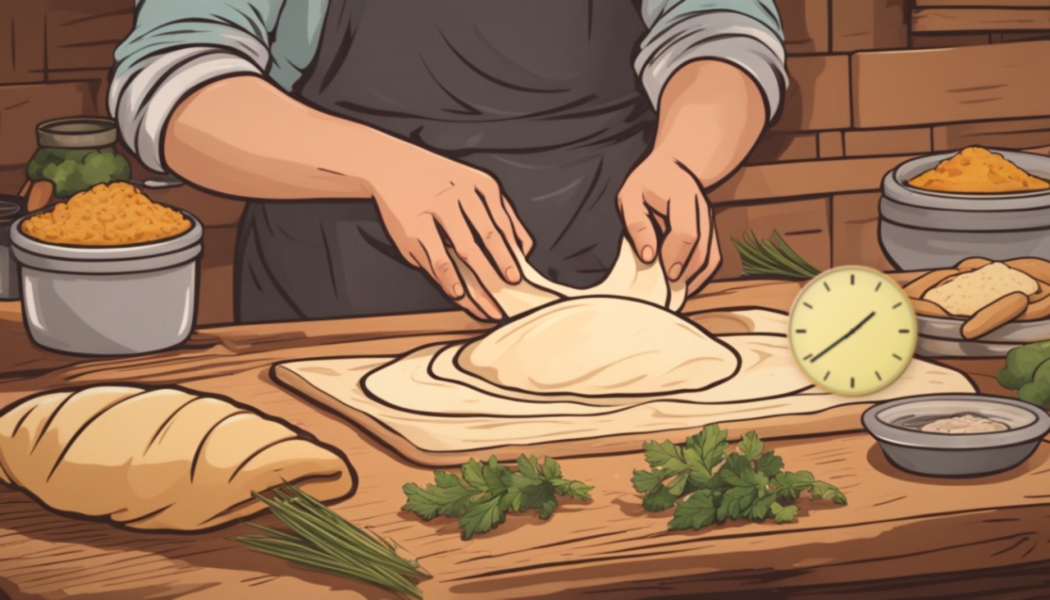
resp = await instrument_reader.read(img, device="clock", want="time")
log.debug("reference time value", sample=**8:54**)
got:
**1:39**
